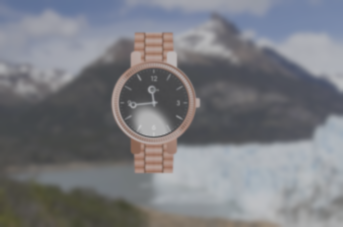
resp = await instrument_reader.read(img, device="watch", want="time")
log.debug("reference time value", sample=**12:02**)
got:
**11:44**
